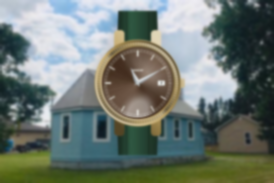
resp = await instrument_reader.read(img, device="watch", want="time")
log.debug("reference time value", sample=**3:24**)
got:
**11:10**
